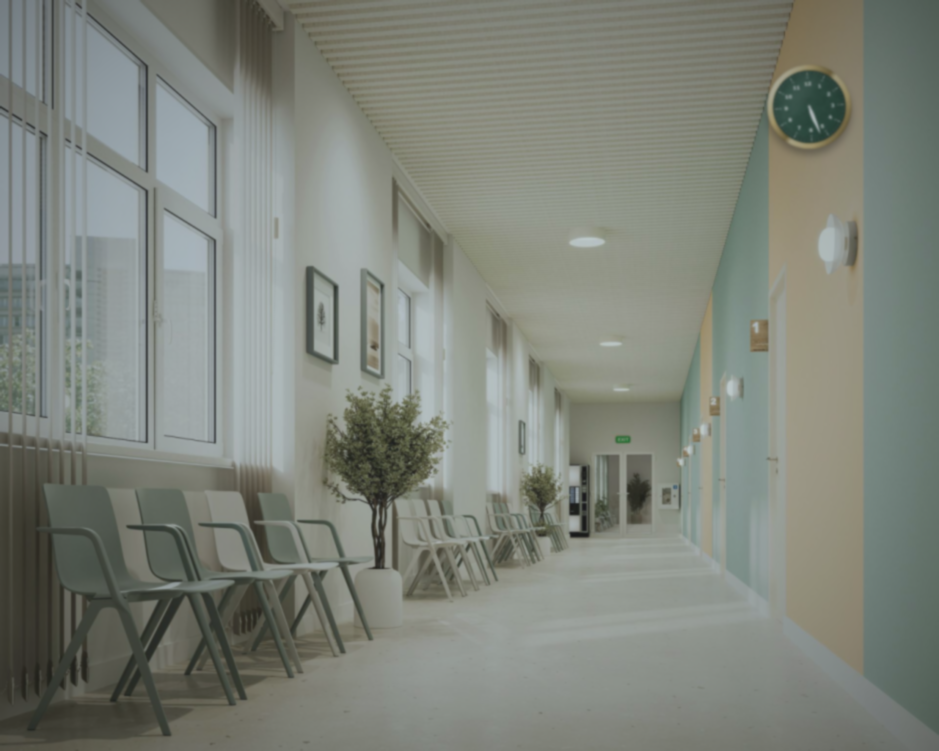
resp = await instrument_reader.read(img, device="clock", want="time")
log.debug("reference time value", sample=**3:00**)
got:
**5:27**
